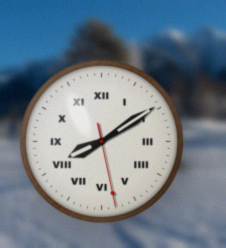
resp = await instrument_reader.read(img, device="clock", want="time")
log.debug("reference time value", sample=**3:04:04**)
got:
**8:09:28**
